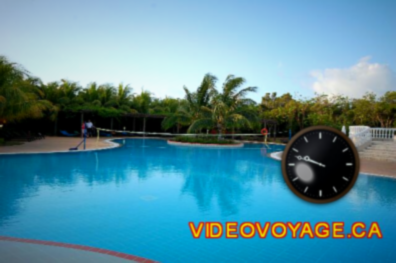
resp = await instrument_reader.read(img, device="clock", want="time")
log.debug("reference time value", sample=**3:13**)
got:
**9:48**
